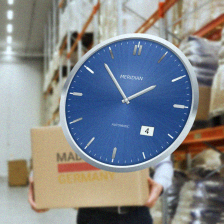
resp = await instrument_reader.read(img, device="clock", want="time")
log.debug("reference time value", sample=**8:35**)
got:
**1:53**
